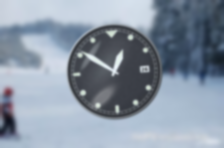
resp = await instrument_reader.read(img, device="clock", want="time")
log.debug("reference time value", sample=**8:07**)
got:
**12:51**
